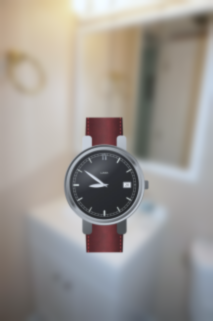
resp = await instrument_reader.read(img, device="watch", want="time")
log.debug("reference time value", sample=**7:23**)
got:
**8:51**
